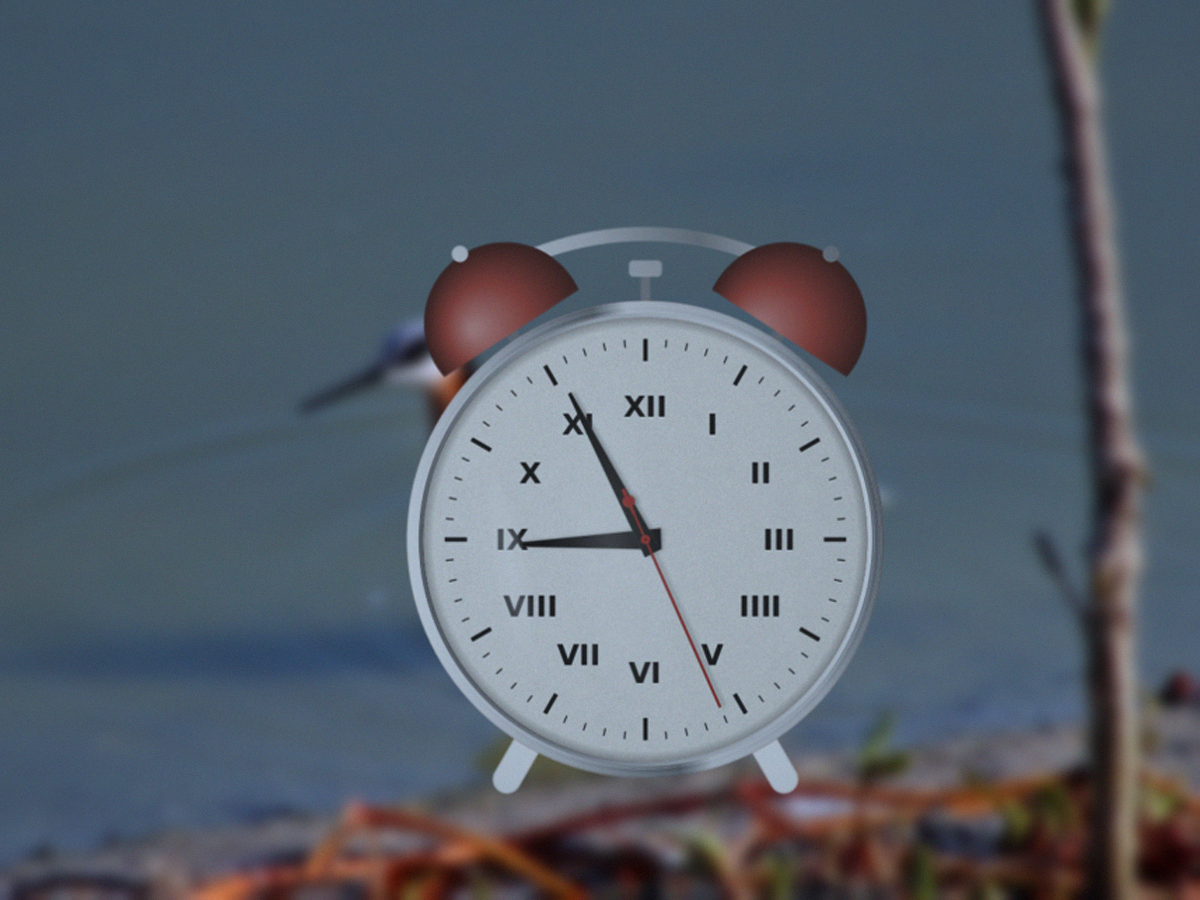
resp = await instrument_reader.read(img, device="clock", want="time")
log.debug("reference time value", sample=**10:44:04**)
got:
**8:55:26**
